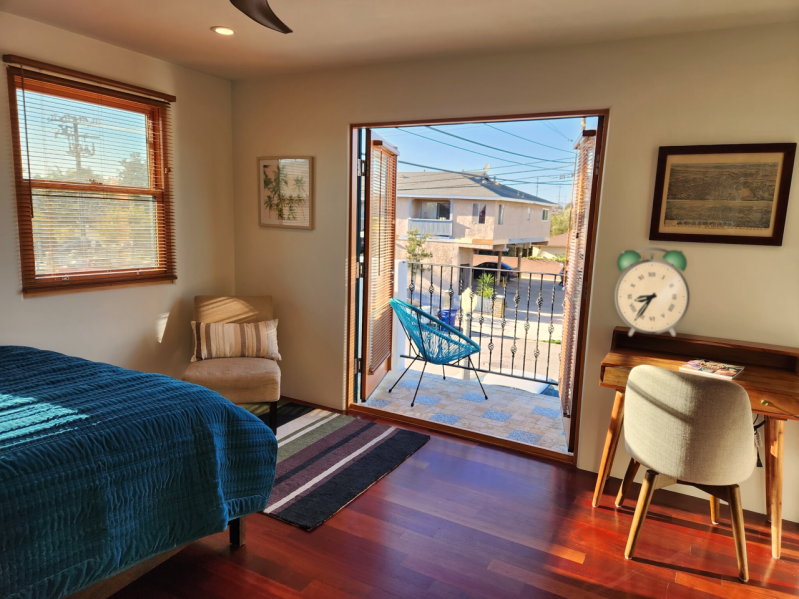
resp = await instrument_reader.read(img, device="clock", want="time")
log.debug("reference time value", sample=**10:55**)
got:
**8:36**
